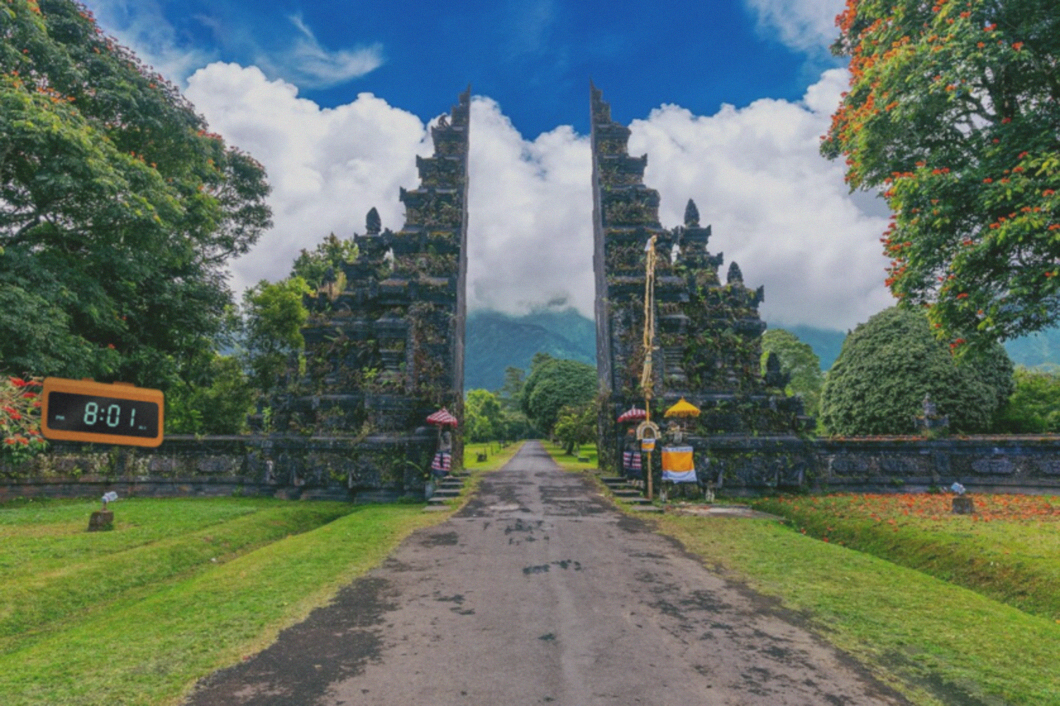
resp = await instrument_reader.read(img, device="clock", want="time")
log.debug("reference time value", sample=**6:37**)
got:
**8:01**
